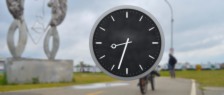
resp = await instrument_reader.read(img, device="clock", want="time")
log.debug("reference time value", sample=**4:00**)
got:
**8:33**
